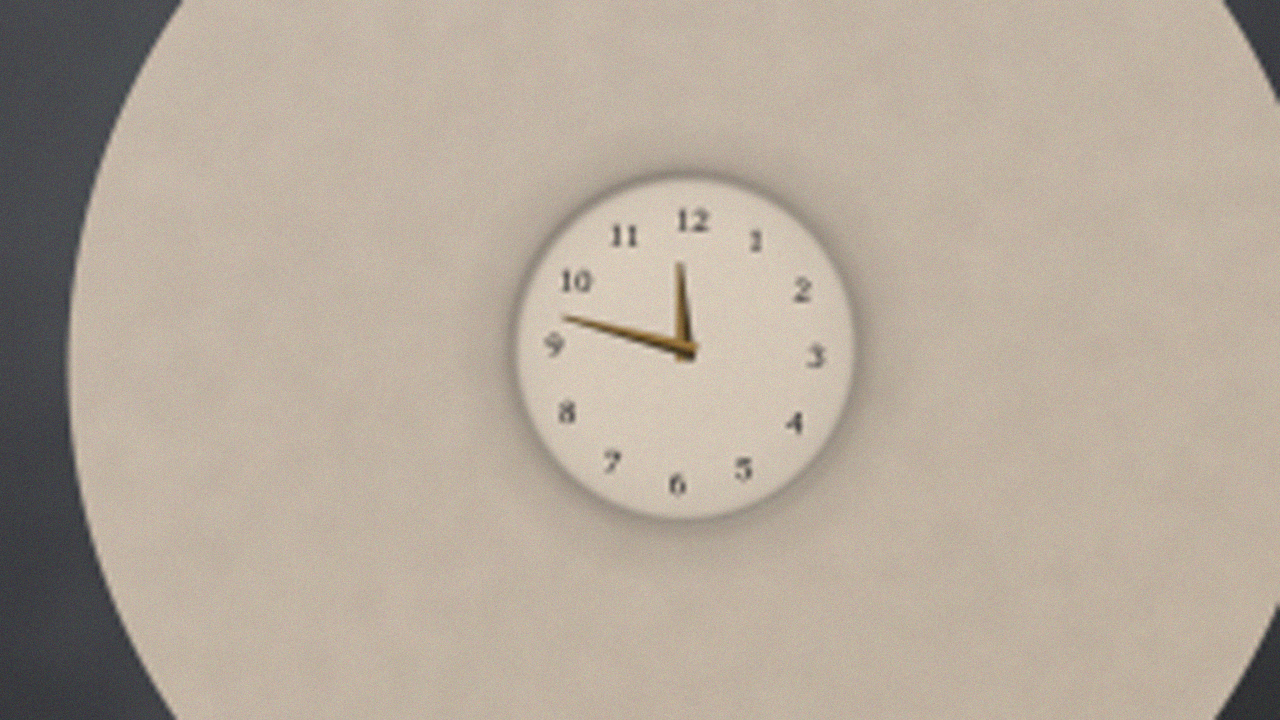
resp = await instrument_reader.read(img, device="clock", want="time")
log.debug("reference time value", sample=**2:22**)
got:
**11:47**
